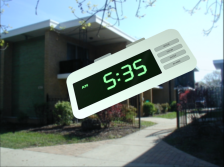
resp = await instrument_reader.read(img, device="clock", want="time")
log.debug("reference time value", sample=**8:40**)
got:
**5:35**
